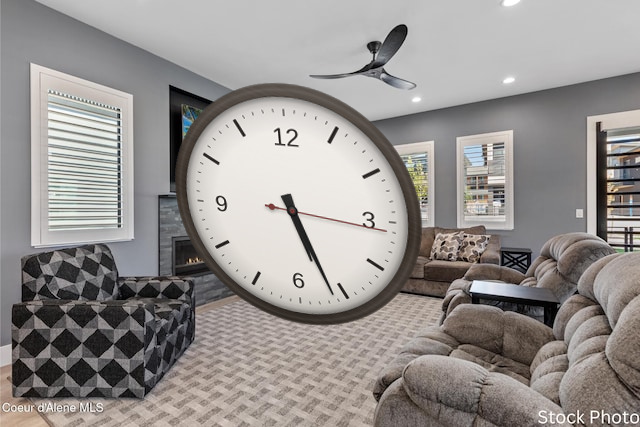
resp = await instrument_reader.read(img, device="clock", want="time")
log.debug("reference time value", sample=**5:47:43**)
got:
**5:26:16**
